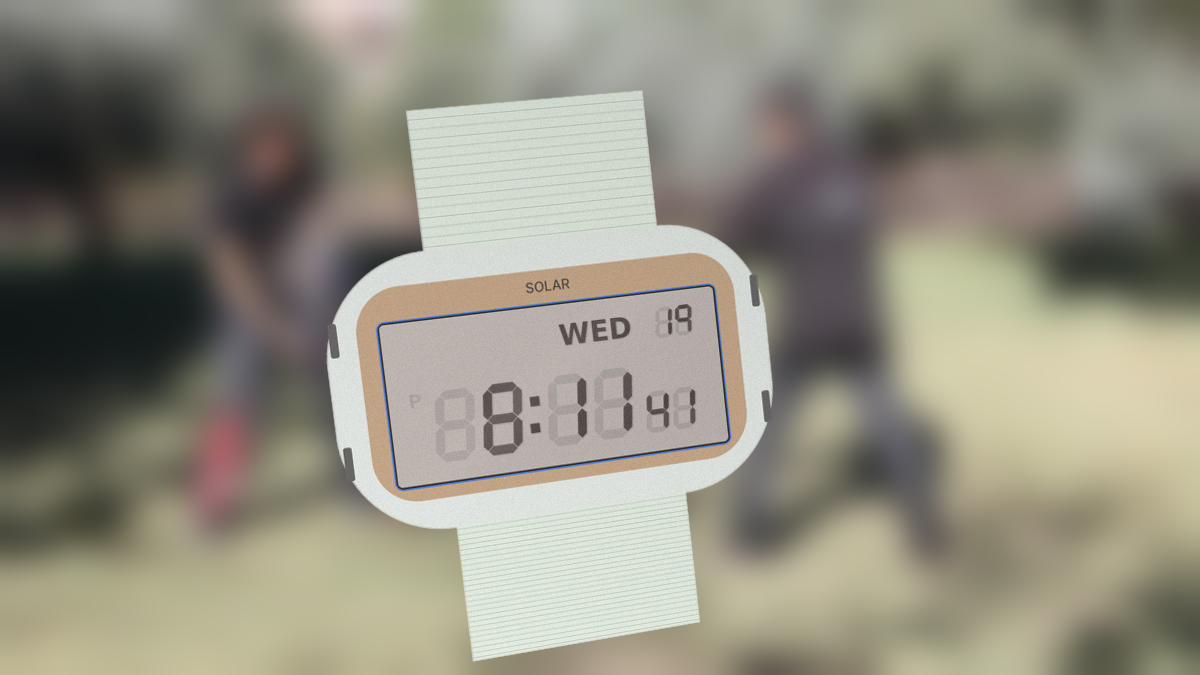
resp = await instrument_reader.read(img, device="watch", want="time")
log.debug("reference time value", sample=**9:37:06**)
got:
**8:11:41**
